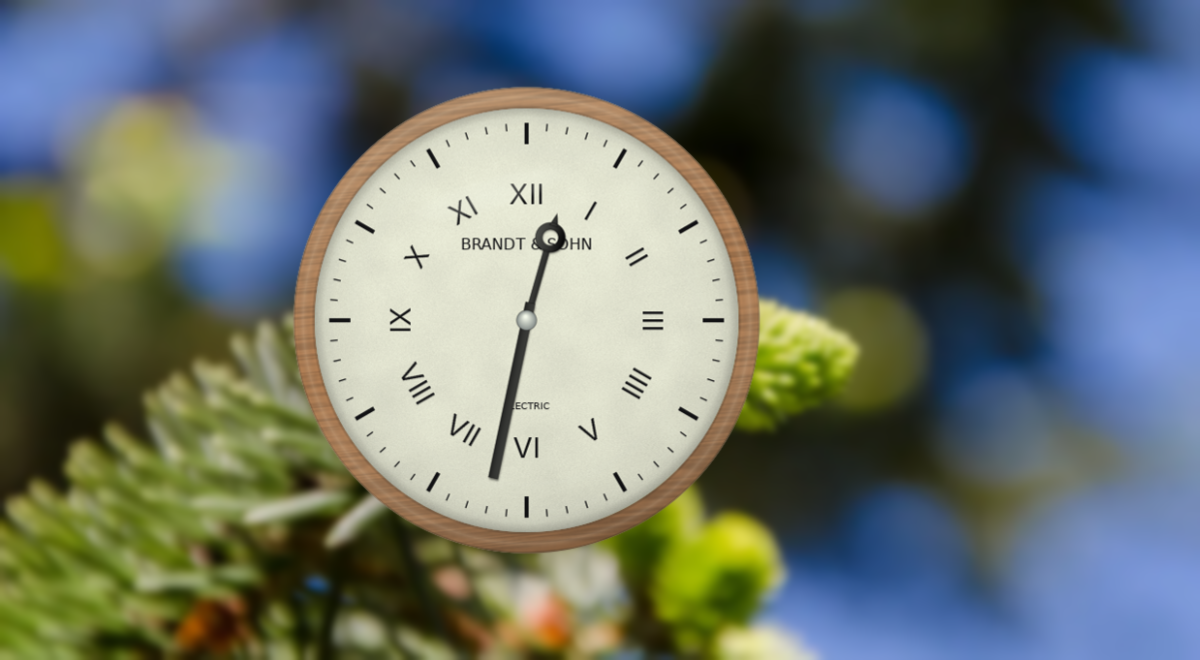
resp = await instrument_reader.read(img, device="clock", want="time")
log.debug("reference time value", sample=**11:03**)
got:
**12:32**
